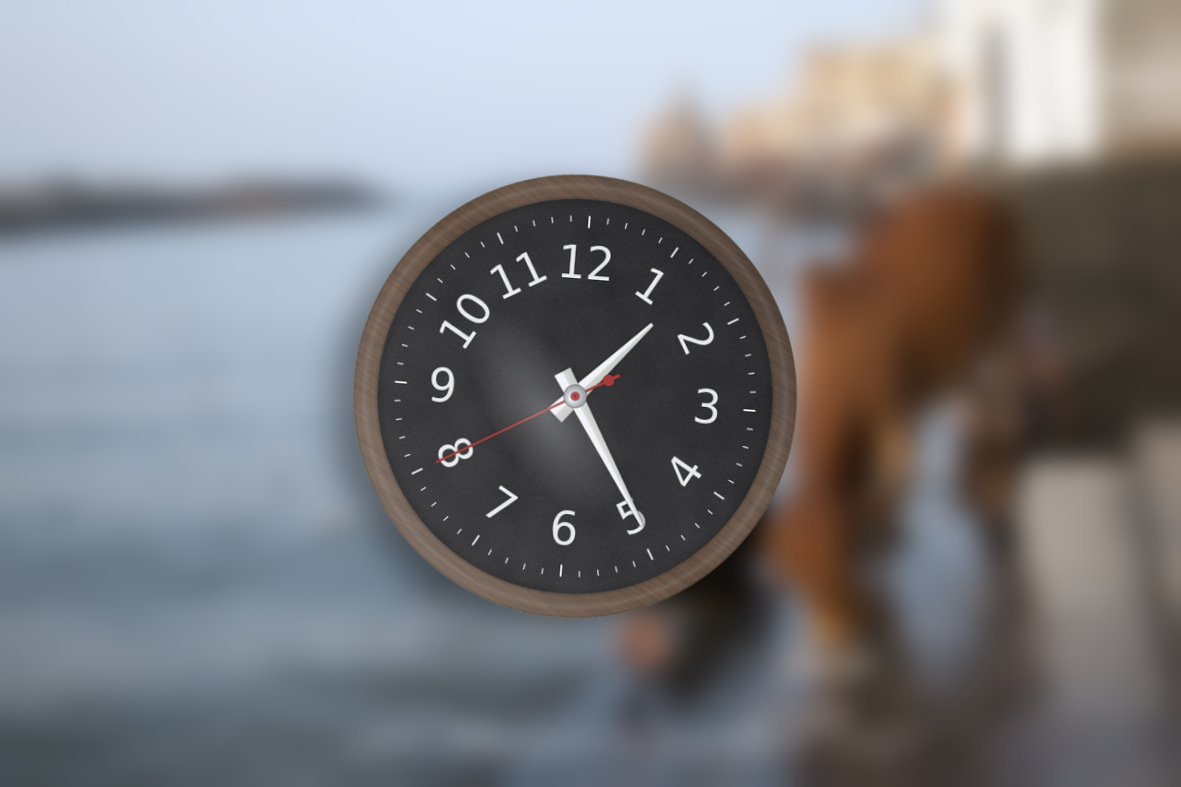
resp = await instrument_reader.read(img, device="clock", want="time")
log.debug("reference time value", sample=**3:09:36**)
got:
**1:24:40**
